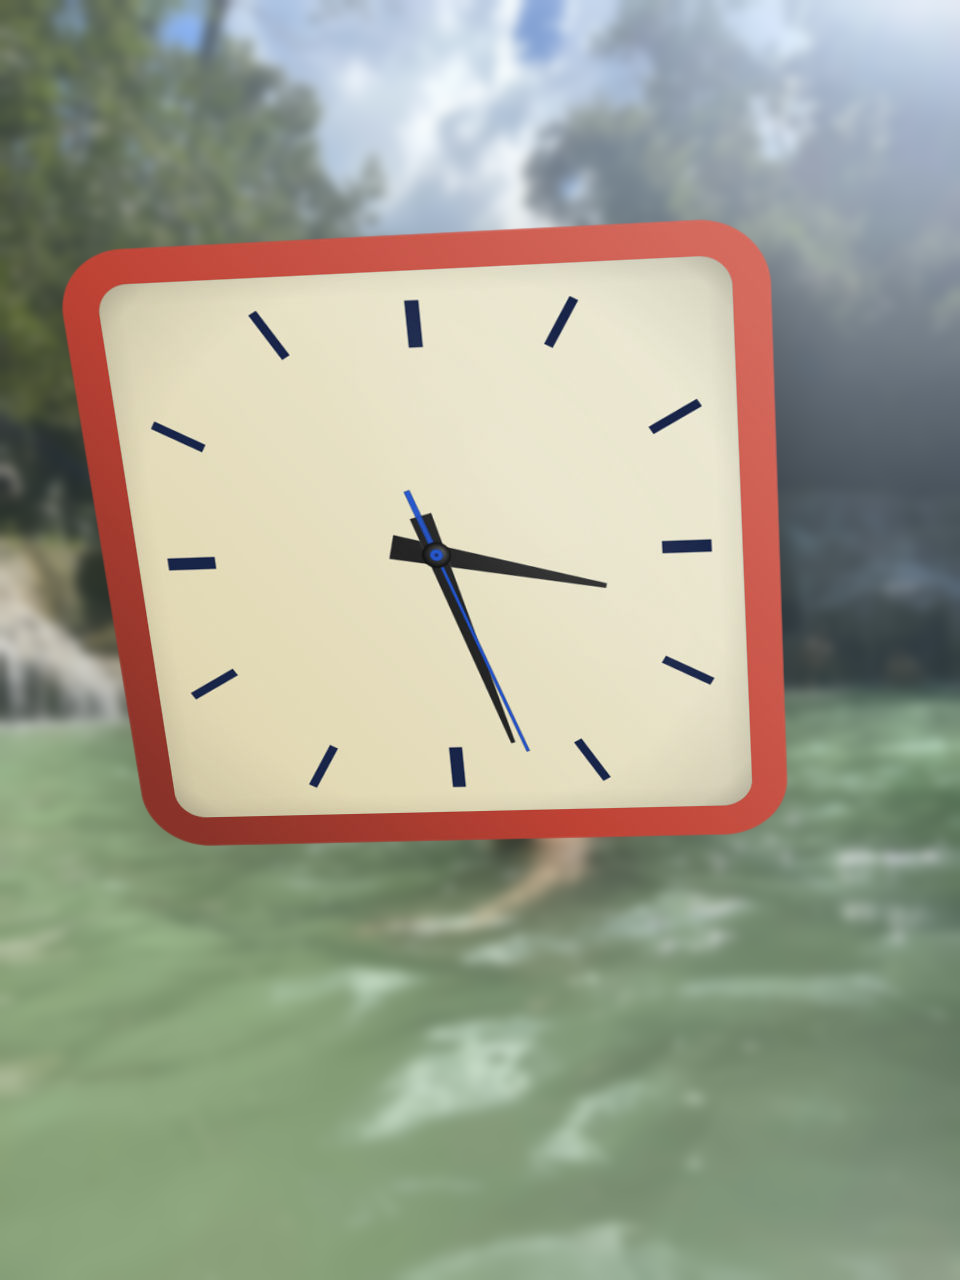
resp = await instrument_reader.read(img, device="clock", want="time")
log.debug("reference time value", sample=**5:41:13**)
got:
**3:27:27**
